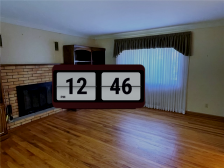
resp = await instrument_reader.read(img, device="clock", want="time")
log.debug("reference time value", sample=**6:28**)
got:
**12:46**
